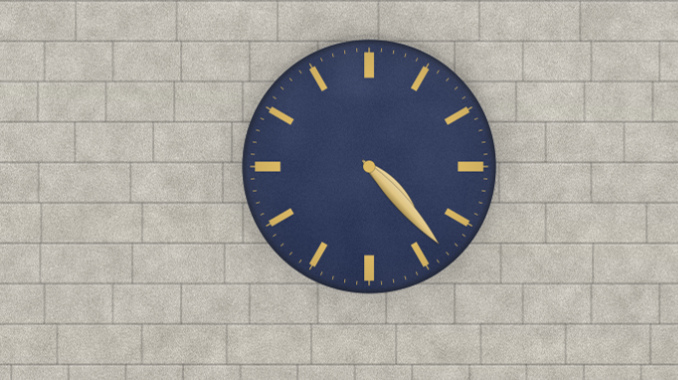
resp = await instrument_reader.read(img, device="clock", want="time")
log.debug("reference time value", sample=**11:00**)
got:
**4:23**
